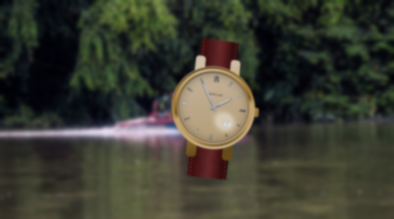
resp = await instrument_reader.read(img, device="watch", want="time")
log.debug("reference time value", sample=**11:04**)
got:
**1:55**
